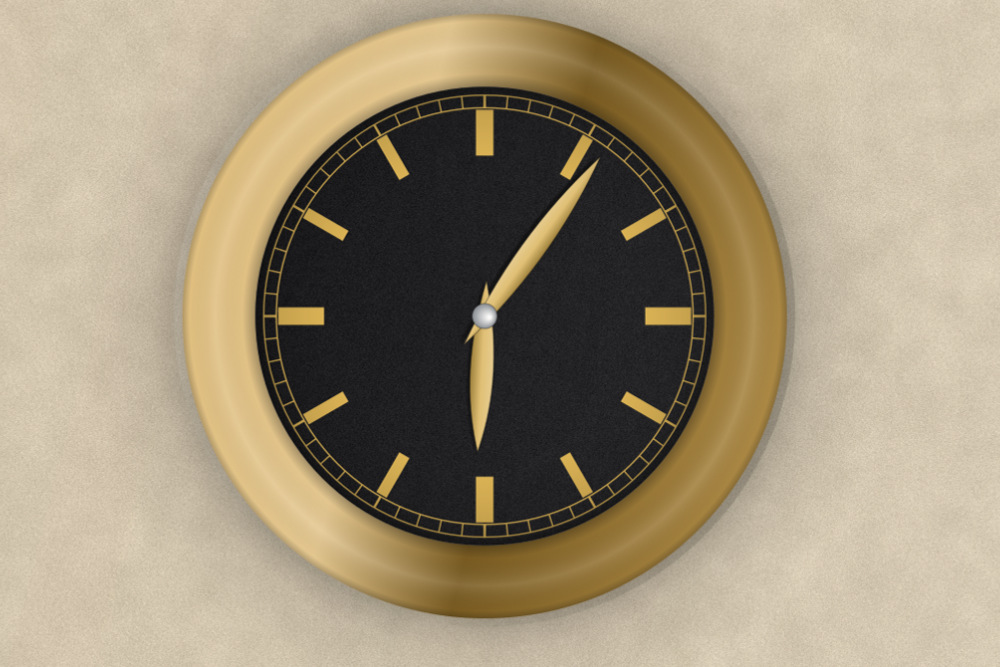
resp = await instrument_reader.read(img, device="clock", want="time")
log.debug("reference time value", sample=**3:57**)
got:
**6:06**
